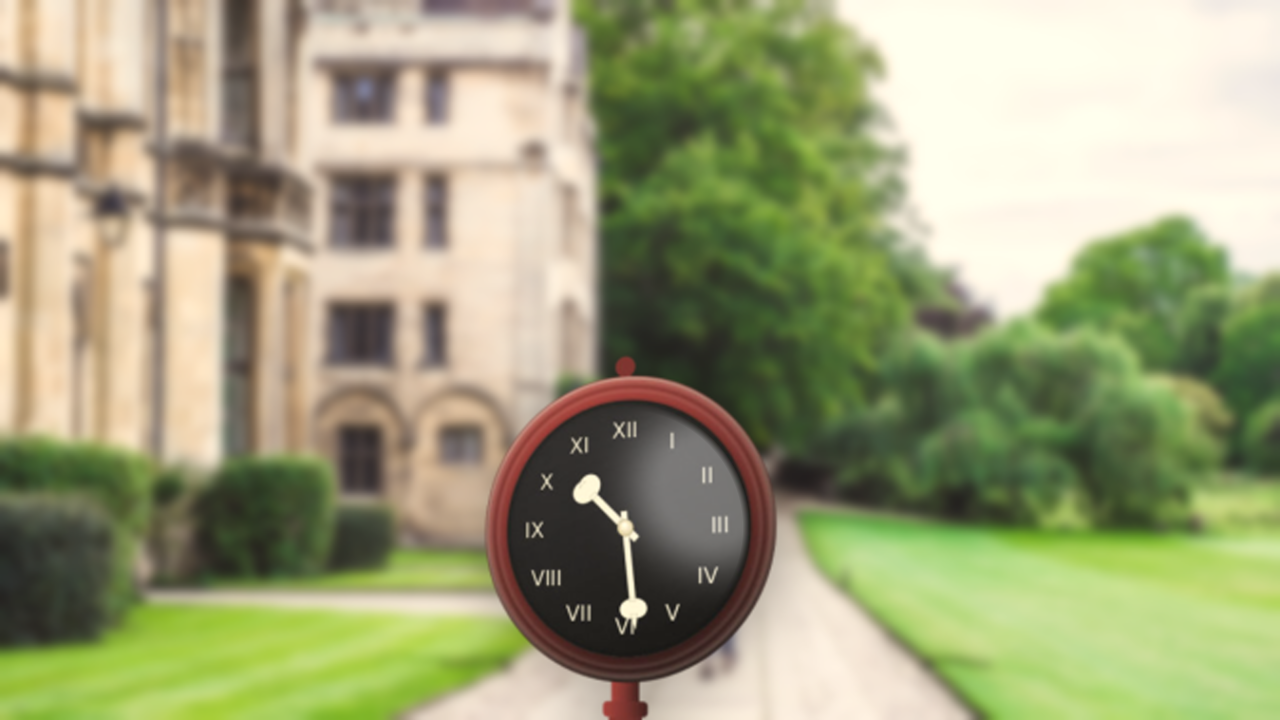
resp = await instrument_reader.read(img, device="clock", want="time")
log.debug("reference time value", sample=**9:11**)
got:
**10:29**
